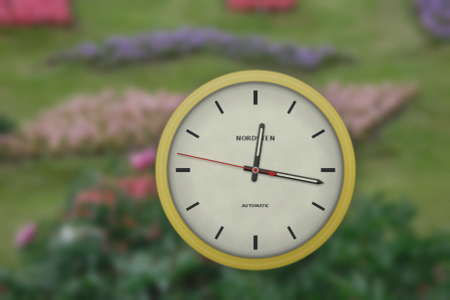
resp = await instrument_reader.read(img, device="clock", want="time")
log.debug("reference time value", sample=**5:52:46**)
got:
**12:16:47**
